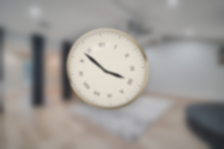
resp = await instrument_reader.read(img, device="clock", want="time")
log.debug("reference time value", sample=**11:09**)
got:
**3:53**
